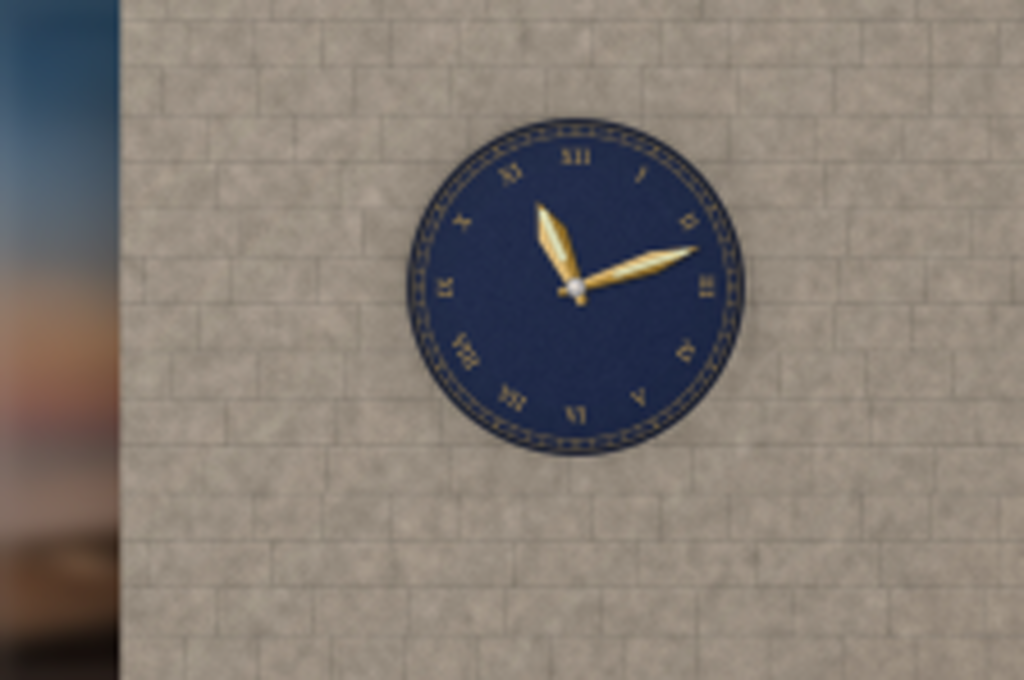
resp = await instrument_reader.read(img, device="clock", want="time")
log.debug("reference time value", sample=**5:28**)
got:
**11:12**
